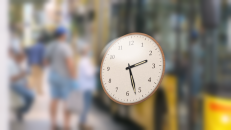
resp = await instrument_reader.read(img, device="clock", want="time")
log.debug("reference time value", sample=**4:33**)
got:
**2:27**
